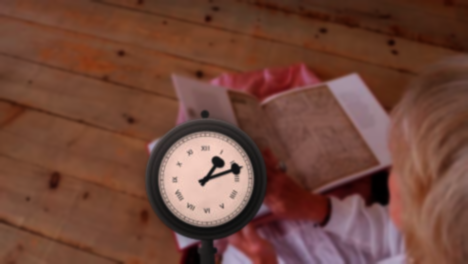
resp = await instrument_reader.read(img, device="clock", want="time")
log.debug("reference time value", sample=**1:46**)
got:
**1:12**
